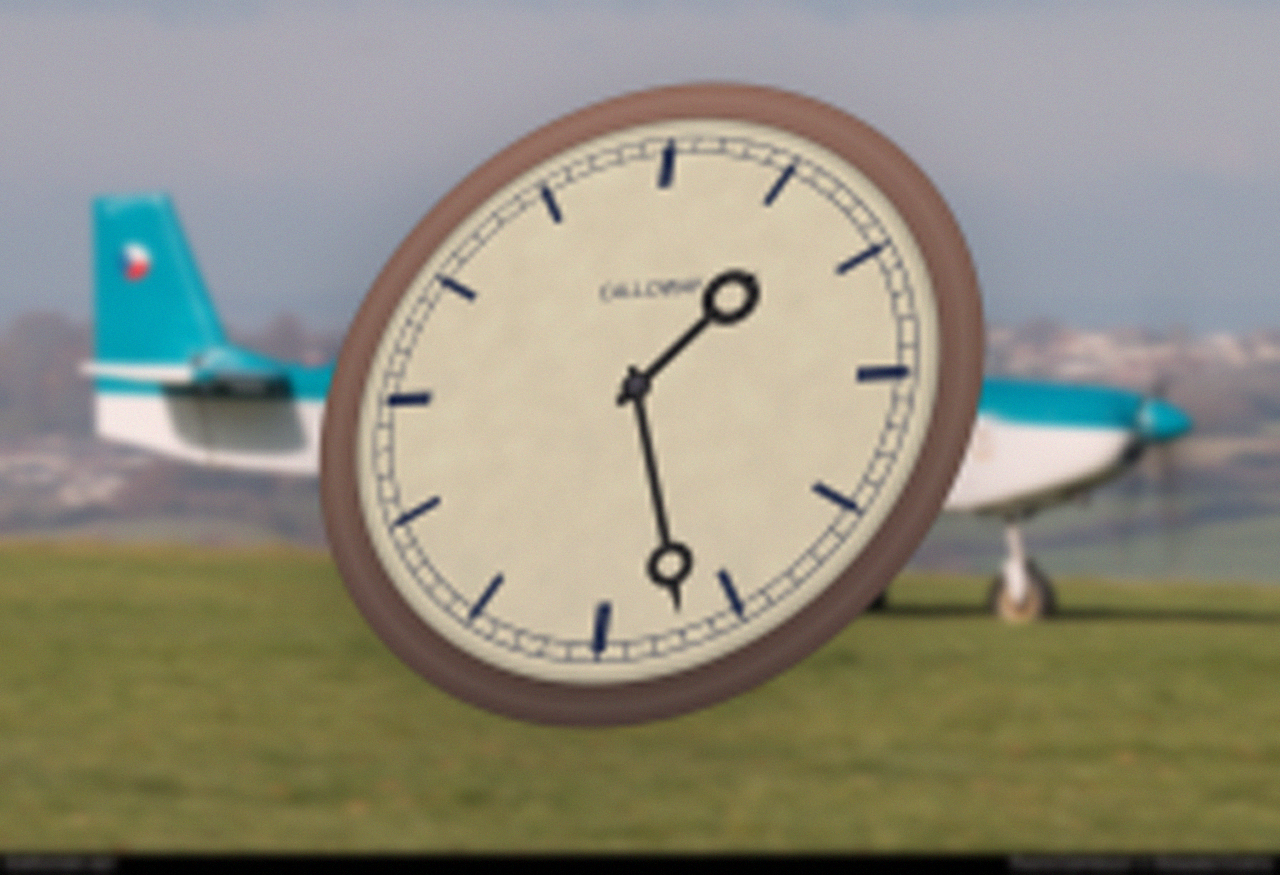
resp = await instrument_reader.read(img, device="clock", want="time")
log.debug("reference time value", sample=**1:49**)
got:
**1:27**
